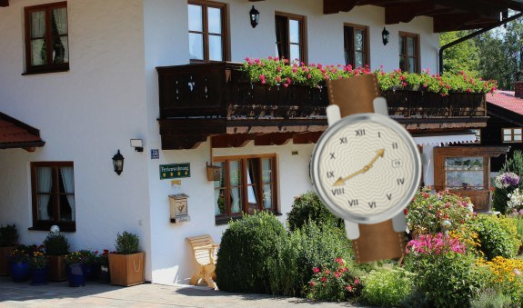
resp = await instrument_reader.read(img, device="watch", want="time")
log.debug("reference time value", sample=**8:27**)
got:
**1:42**
